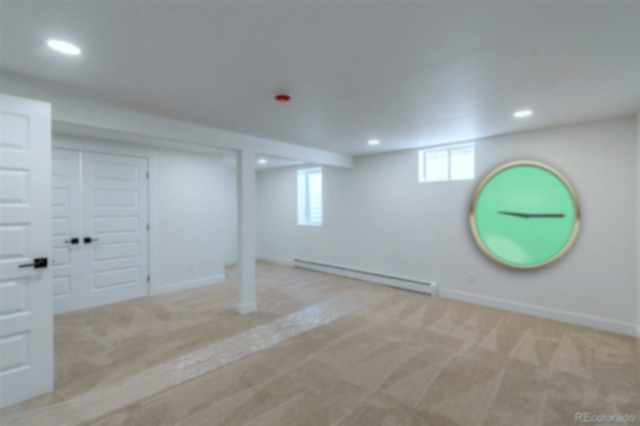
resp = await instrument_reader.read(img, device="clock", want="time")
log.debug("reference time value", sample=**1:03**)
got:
**9:15**
